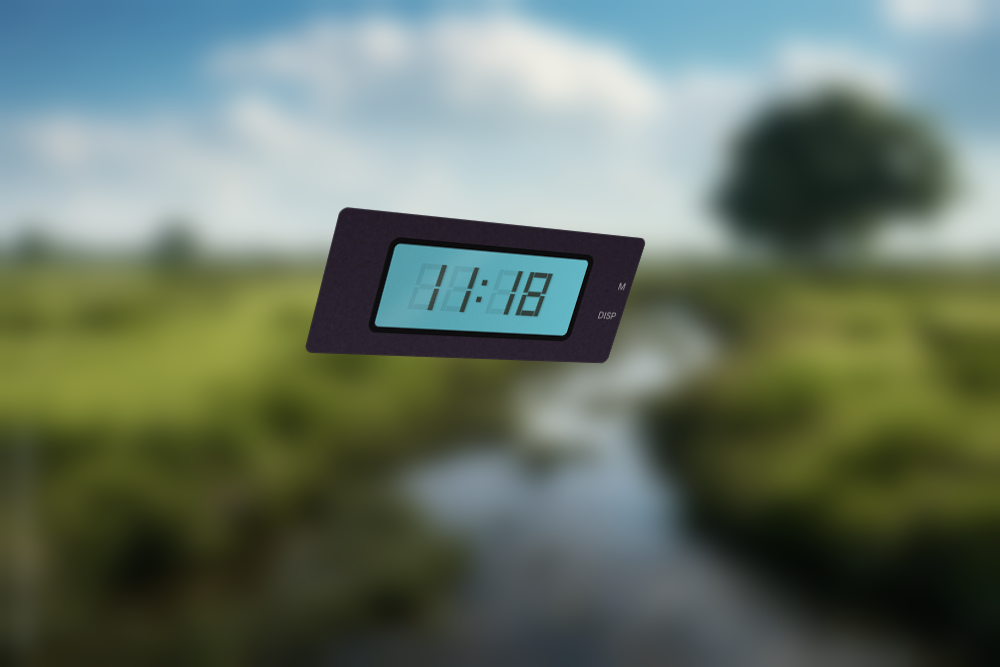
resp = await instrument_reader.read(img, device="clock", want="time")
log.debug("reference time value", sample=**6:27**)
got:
**11:18**
